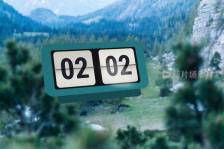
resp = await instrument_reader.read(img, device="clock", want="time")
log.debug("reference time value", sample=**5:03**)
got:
**2:02**
